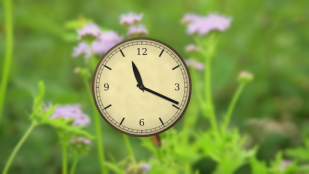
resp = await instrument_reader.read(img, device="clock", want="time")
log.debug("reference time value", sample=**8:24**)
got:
**11:19**
